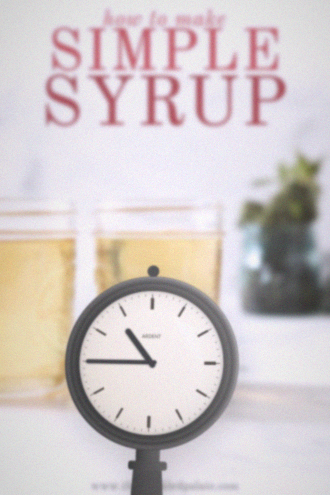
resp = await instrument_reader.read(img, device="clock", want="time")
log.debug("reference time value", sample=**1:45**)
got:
**10:45**
